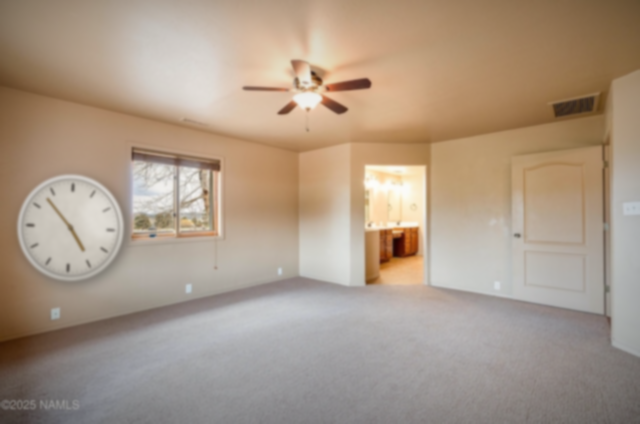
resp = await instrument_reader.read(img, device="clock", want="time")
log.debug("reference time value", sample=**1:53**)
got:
**4:53**
